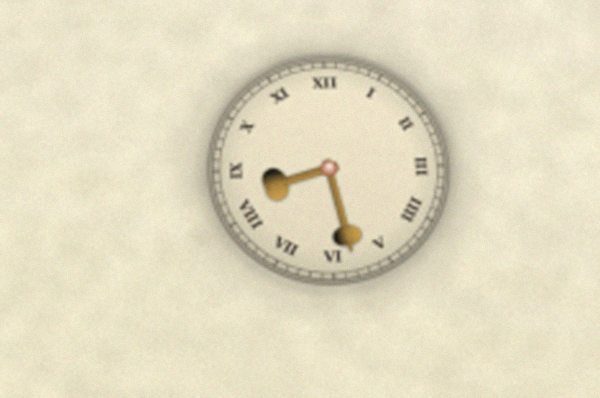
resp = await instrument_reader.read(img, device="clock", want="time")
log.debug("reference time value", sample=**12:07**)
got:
**8:28**
